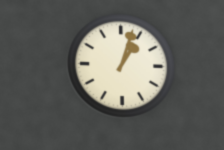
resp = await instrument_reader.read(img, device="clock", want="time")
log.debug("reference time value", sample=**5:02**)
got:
**1:03**
